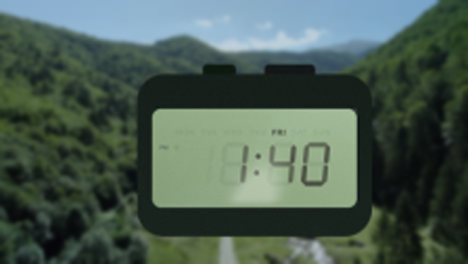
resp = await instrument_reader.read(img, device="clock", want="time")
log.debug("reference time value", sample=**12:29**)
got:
**1:40**
